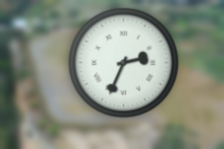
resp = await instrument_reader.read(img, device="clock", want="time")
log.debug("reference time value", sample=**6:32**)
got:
**2:34**
